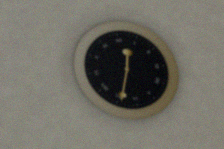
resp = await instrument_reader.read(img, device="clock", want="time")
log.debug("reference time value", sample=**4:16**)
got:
**12:34**
